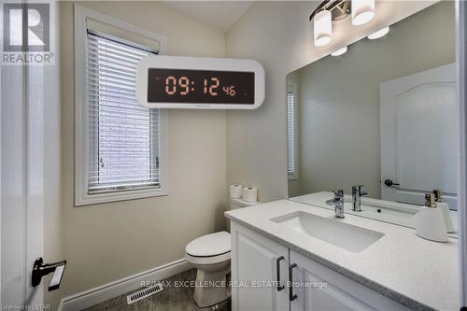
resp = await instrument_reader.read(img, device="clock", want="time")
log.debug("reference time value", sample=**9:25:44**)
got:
**9:12:46**
